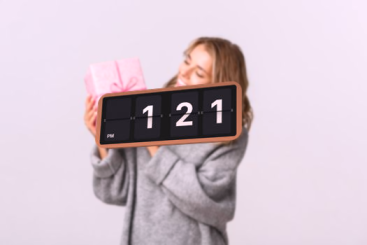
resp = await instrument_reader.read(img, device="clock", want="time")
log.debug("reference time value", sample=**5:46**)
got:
**1:21**
